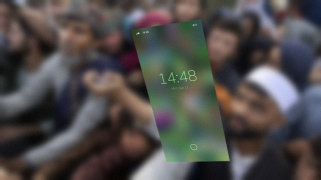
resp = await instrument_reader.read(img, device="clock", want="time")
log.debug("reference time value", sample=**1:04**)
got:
**14:48**
